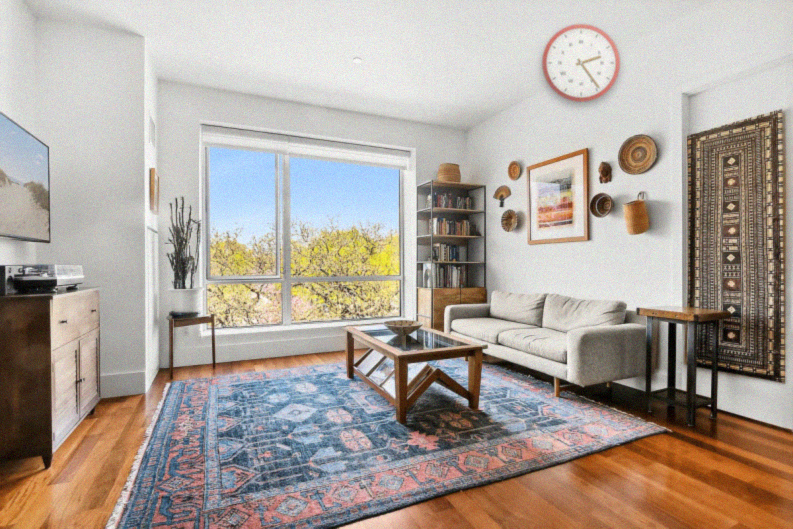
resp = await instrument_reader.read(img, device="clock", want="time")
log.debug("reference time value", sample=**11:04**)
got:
**2:24**
